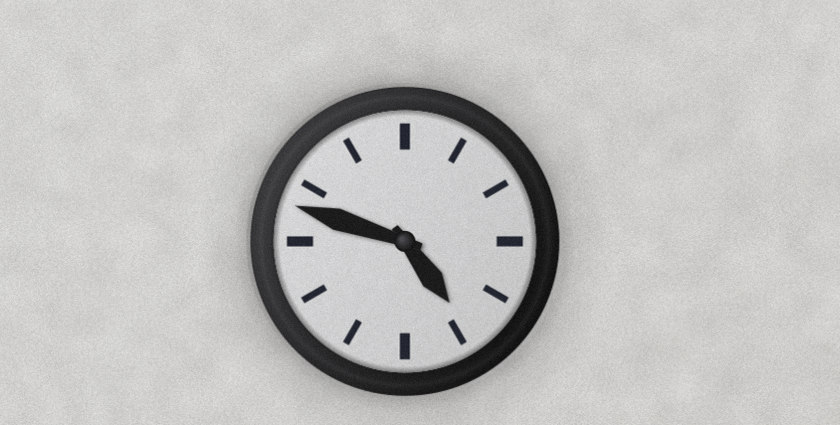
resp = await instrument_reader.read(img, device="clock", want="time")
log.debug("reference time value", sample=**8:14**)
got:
**4:48**
